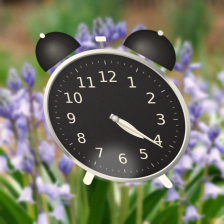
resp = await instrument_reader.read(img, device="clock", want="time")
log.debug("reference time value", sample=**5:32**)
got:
**4:21**
